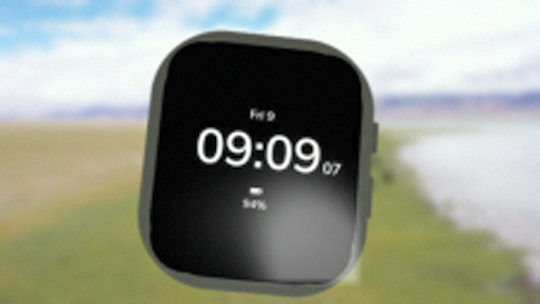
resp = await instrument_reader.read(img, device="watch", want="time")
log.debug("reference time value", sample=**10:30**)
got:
**9:09**
